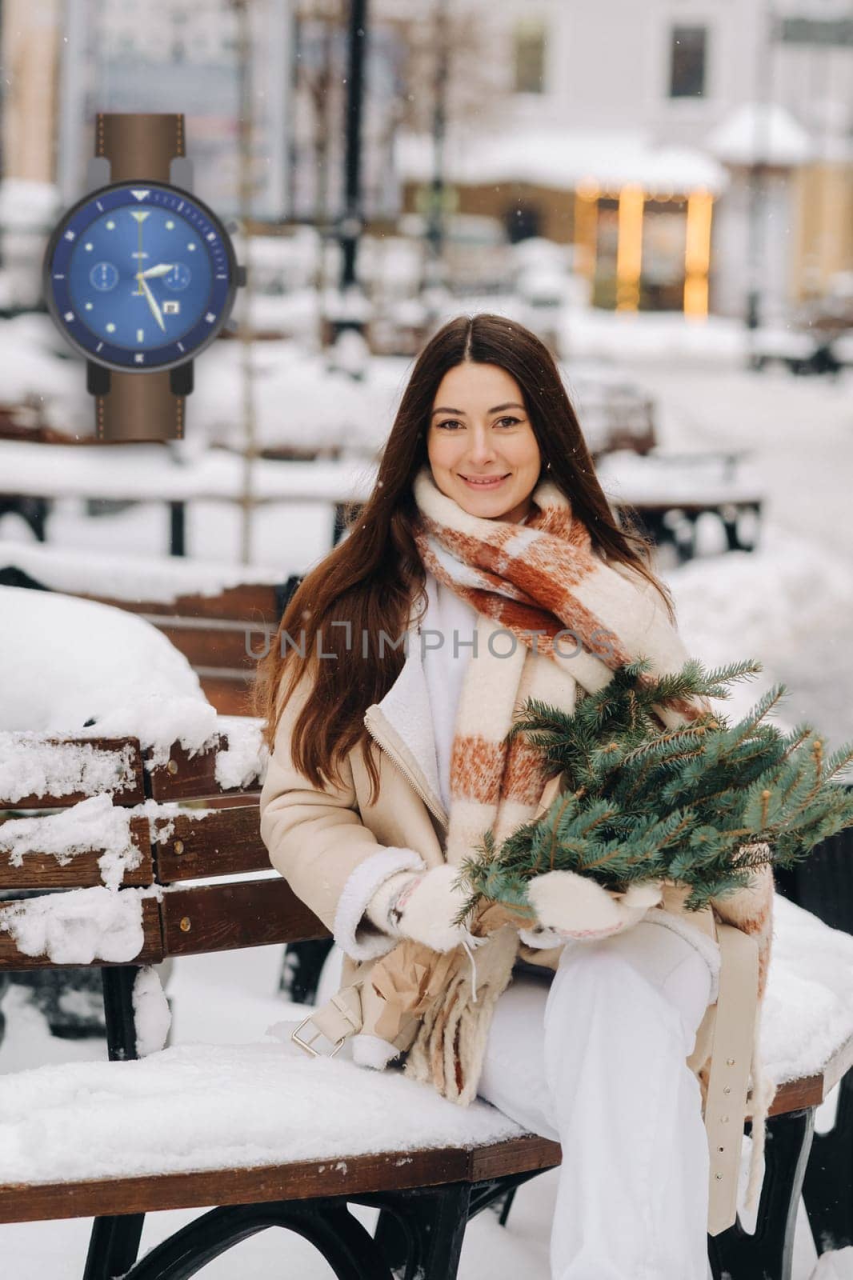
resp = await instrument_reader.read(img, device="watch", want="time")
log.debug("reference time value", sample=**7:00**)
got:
**2:26**
